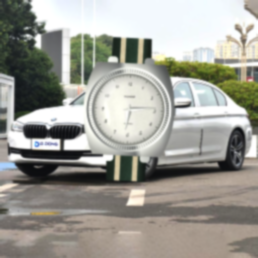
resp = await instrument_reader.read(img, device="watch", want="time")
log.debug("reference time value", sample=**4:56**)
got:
**6:14**
